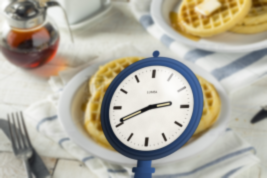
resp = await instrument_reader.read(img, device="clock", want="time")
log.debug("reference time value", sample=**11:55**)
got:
**2:41**
